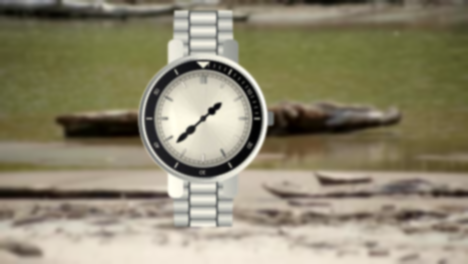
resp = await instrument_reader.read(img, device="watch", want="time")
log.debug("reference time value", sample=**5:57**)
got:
**1:38**
